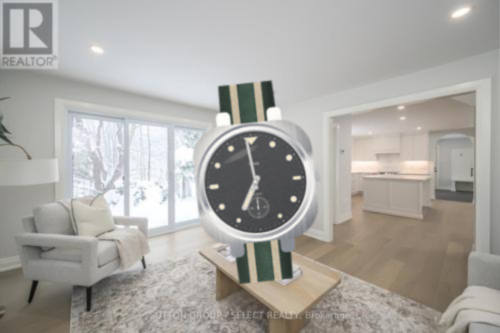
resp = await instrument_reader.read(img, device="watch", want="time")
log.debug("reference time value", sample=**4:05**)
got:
**6:59**
